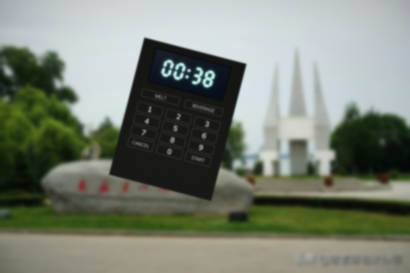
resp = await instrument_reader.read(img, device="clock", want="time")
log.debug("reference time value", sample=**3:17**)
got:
**0:38**
